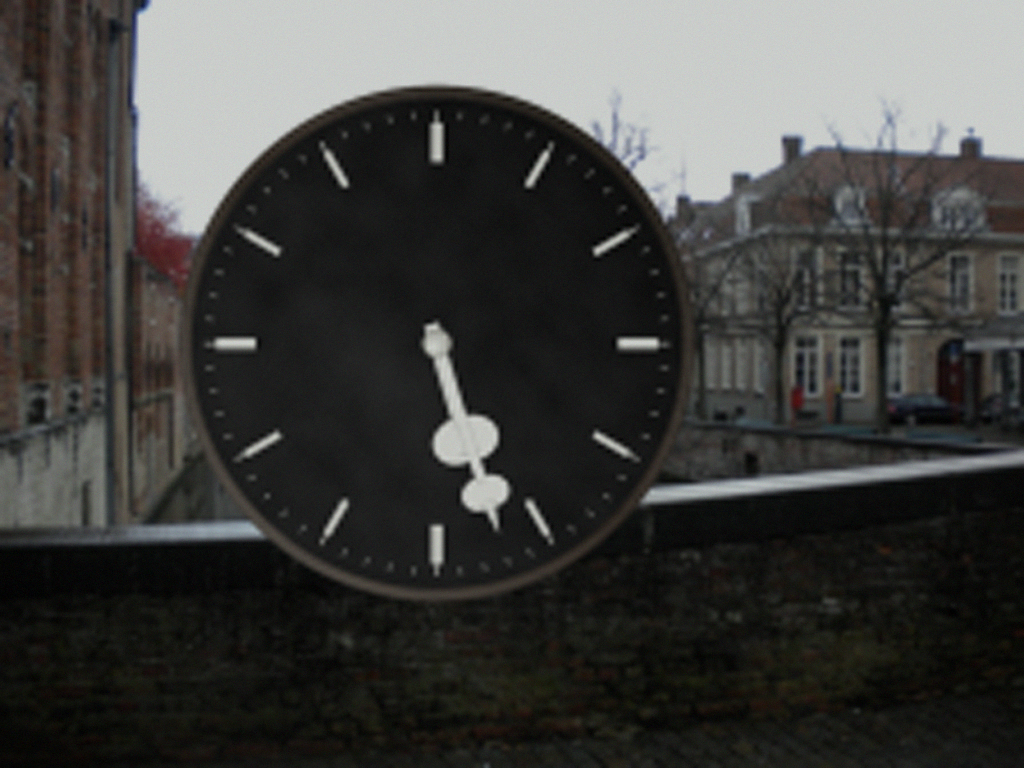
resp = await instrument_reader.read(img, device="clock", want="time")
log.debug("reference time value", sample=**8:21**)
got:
**5:27**
